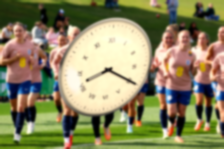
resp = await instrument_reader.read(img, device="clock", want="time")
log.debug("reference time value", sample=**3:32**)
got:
**8:20**
